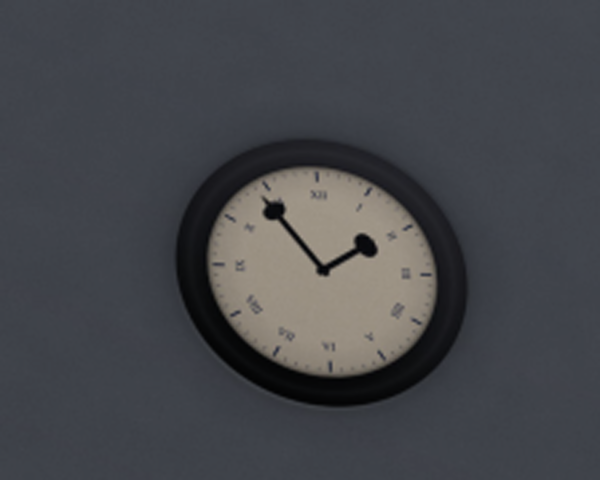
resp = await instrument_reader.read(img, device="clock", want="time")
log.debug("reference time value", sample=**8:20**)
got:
**1:54**
